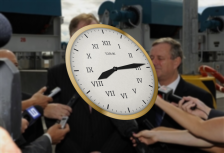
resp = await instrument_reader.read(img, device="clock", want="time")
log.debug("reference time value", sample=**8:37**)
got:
**8:14**
